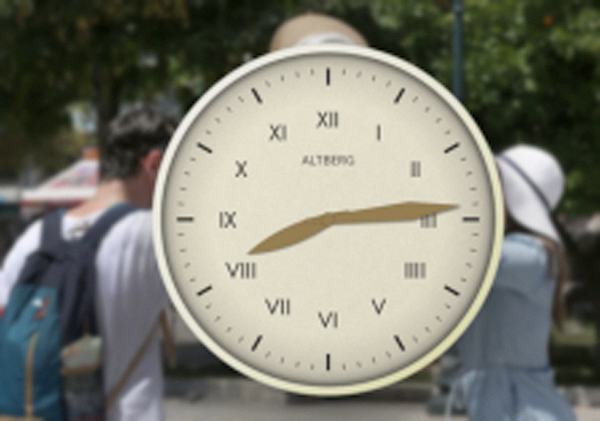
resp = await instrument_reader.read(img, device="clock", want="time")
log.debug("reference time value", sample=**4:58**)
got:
**8:14**
